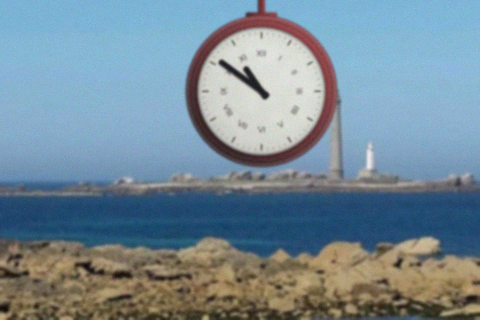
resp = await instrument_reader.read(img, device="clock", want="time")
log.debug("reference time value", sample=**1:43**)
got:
**10:51**
